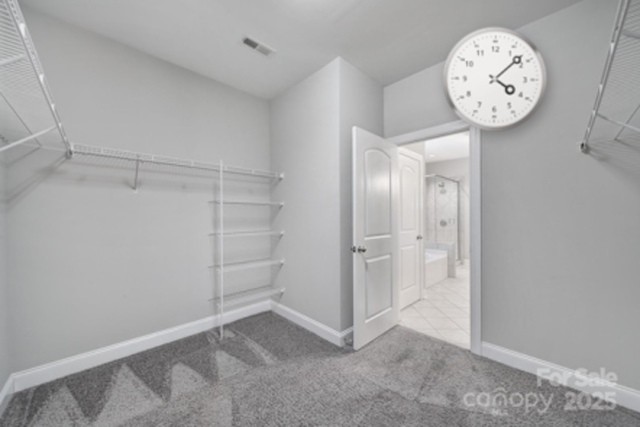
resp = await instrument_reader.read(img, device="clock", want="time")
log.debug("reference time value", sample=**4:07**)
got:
**4:08**
